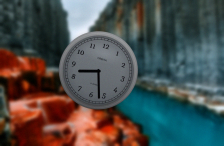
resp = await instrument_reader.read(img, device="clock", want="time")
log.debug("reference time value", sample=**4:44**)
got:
**8:27**
